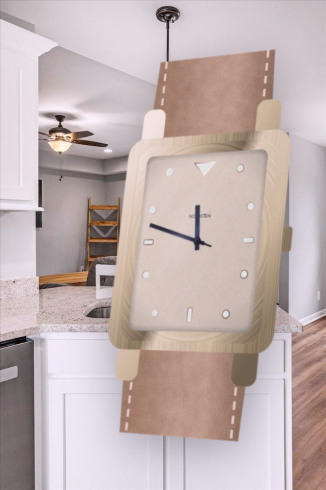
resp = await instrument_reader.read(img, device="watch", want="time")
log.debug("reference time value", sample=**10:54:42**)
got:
**11:47:48**
